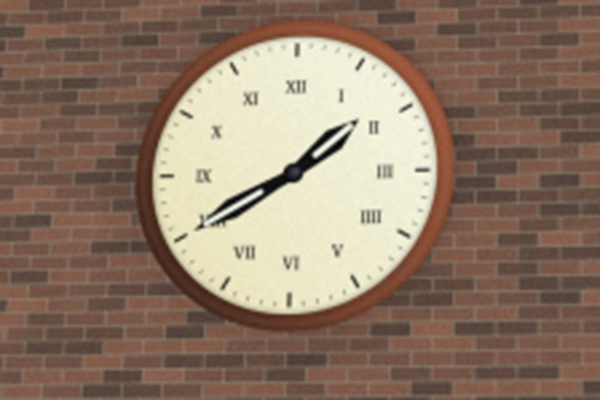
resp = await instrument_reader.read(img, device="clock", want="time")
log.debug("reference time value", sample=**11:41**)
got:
**1:40**
